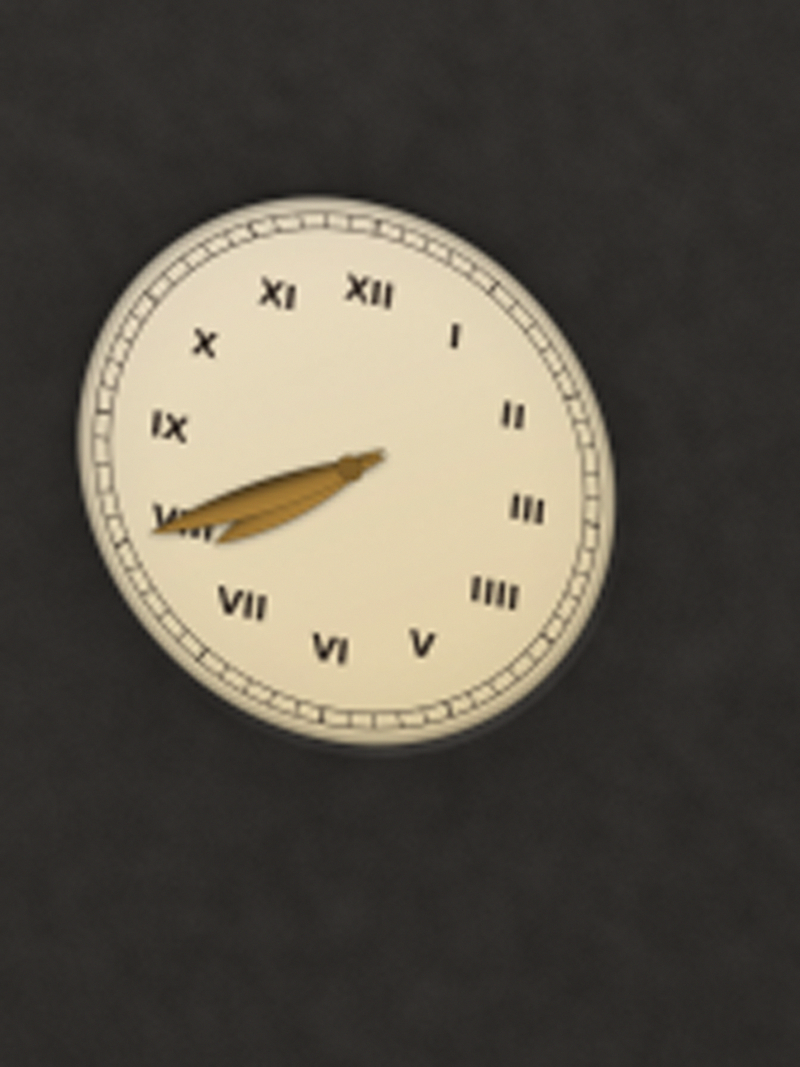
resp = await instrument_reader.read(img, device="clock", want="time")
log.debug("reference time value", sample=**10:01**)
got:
**7:40**
